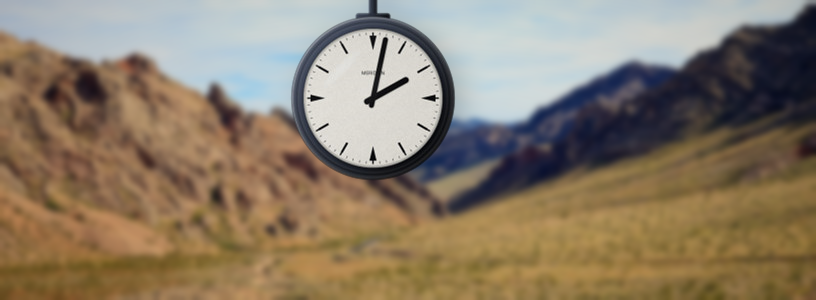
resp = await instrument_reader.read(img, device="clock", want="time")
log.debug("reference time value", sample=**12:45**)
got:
**2:02**
